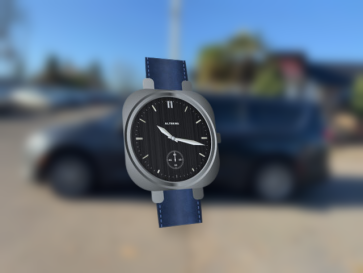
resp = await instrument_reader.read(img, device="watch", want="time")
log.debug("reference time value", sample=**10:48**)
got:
**10:17**
